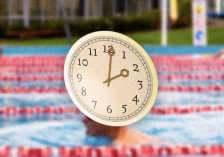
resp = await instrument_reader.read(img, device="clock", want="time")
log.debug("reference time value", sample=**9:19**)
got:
**2:01**
